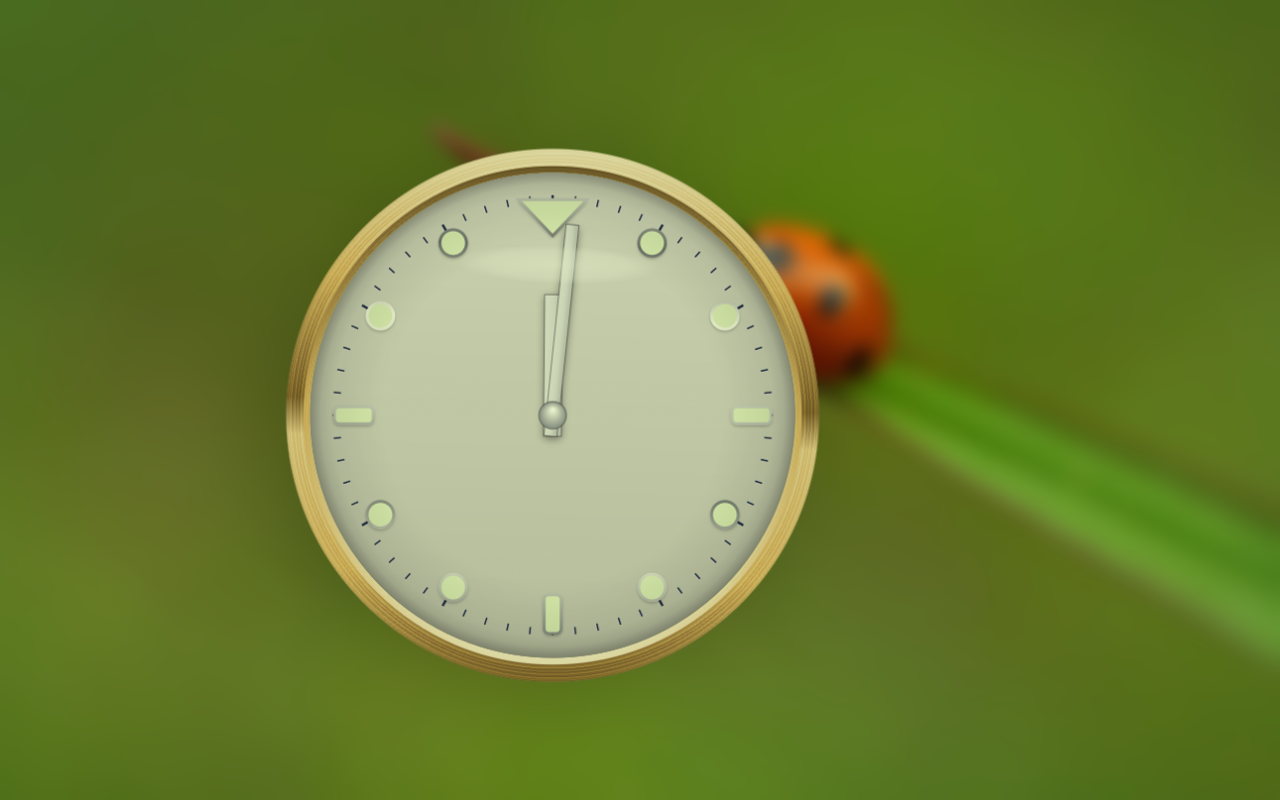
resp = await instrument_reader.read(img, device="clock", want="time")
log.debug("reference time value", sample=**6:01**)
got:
**12:01**
